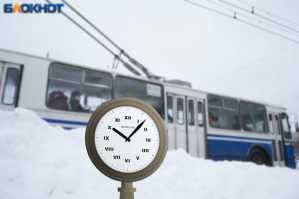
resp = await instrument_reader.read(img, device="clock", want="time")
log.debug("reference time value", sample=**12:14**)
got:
**10:07**
